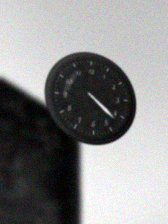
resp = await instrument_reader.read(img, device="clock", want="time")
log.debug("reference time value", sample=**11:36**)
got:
**4:22**
